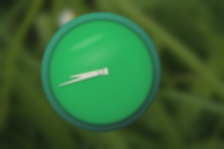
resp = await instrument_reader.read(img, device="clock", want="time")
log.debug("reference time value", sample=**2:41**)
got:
**8:42**
